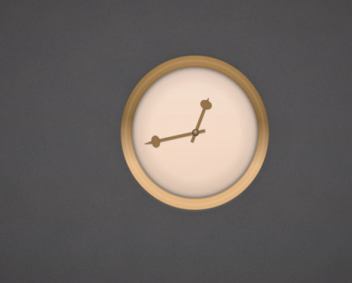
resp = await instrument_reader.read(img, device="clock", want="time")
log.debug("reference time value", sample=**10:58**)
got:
**12:43**
